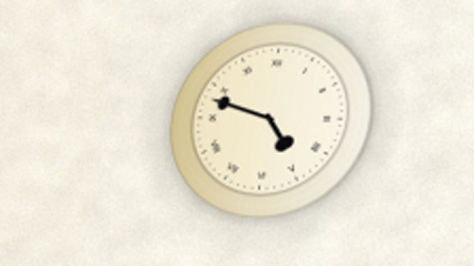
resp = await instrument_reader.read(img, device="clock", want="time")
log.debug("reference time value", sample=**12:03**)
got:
**4:48**
